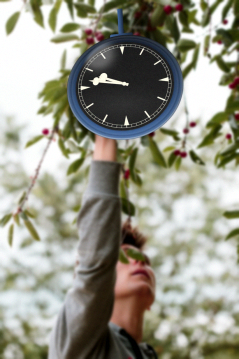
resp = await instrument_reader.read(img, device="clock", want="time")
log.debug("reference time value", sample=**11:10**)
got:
**9:47**
